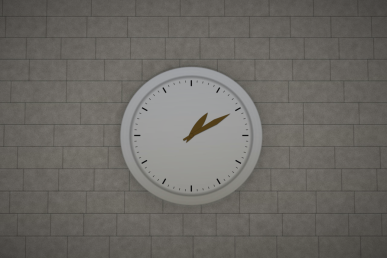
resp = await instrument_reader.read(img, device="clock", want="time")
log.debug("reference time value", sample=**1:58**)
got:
**1:10**
